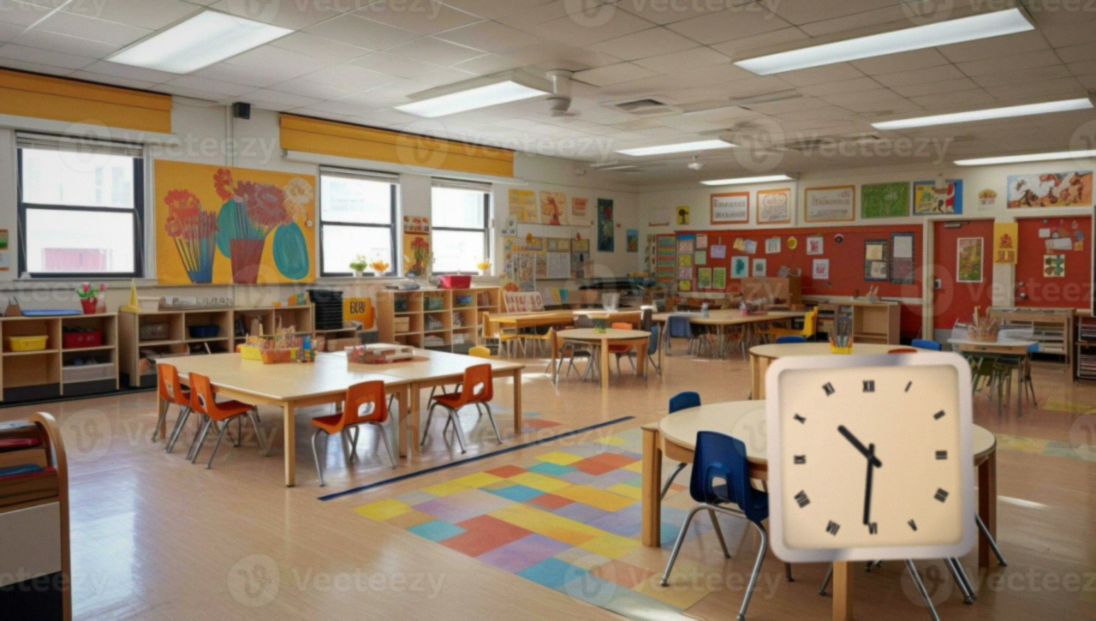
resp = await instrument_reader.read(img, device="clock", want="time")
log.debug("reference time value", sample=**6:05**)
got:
**10:31**
